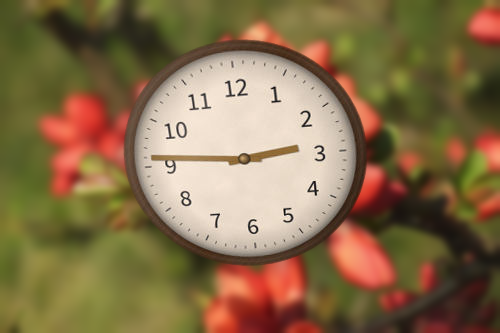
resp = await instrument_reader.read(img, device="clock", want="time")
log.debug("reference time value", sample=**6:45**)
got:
**2:46**
